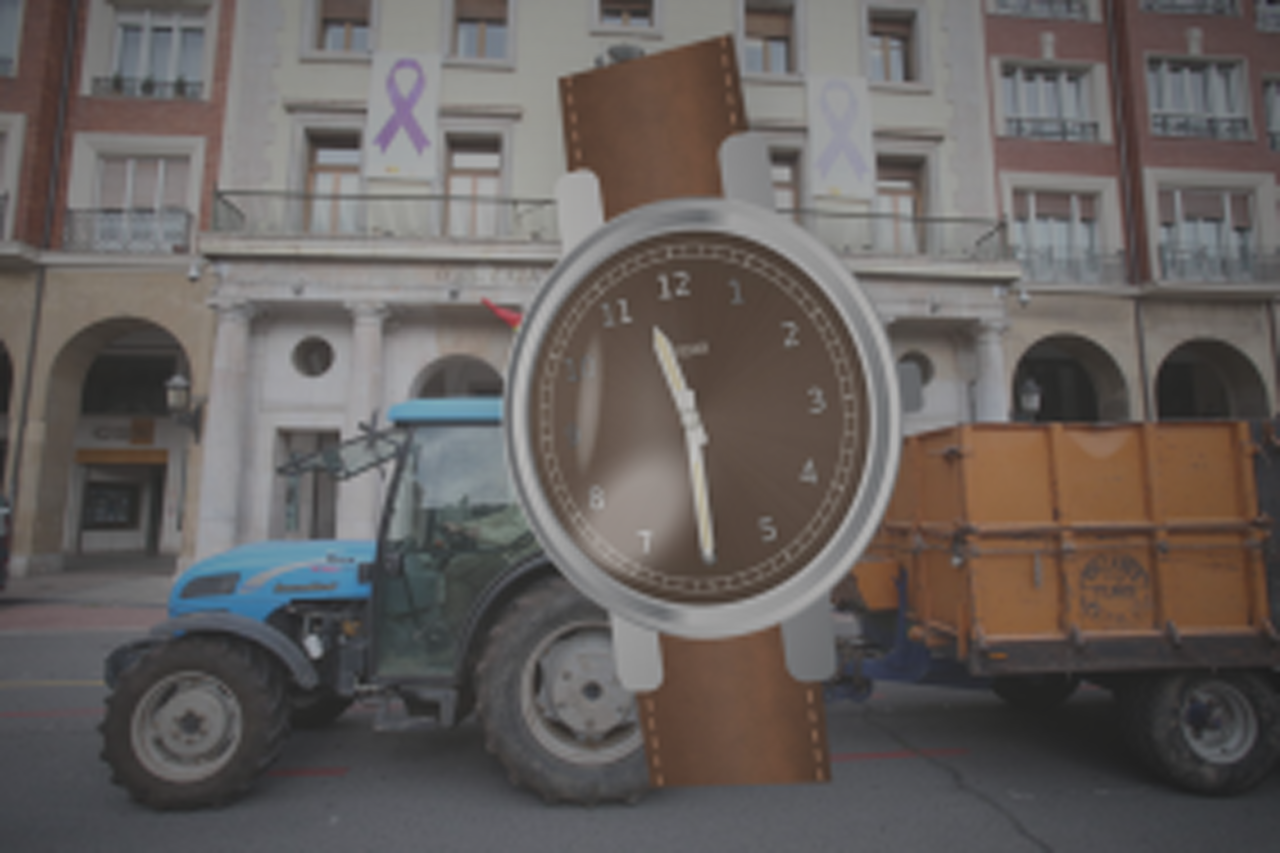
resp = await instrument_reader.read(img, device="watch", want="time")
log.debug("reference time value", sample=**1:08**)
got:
**11:30**
